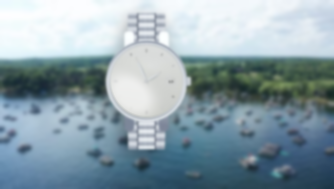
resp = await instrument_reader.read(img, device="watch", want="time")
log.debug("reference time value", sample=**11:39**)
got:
**1:56**
